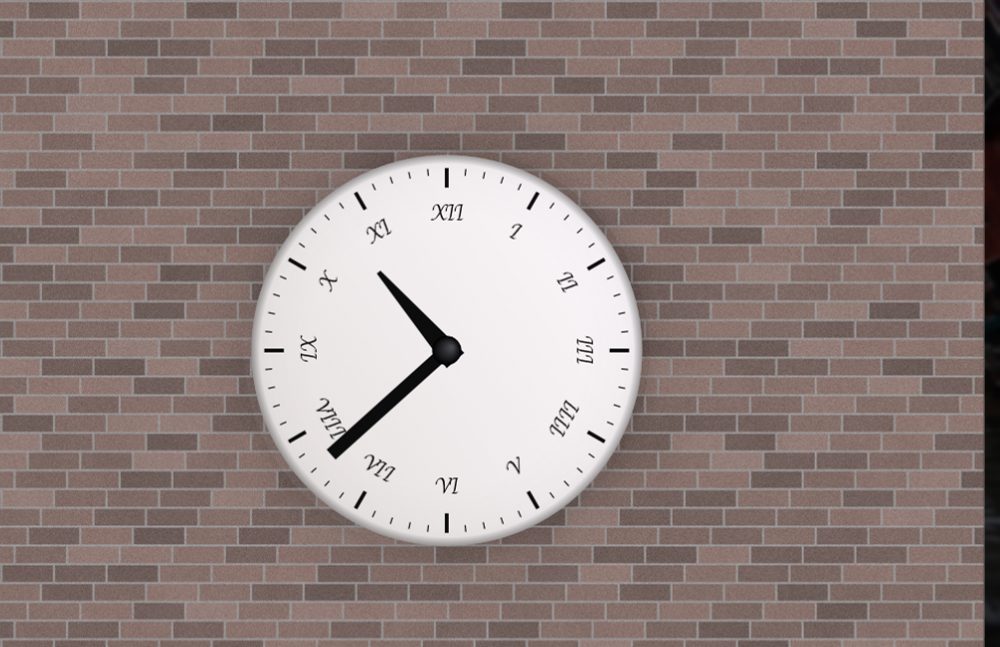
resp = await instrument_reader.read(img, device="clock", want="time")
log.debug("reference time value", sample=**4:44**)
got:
**10:38**
